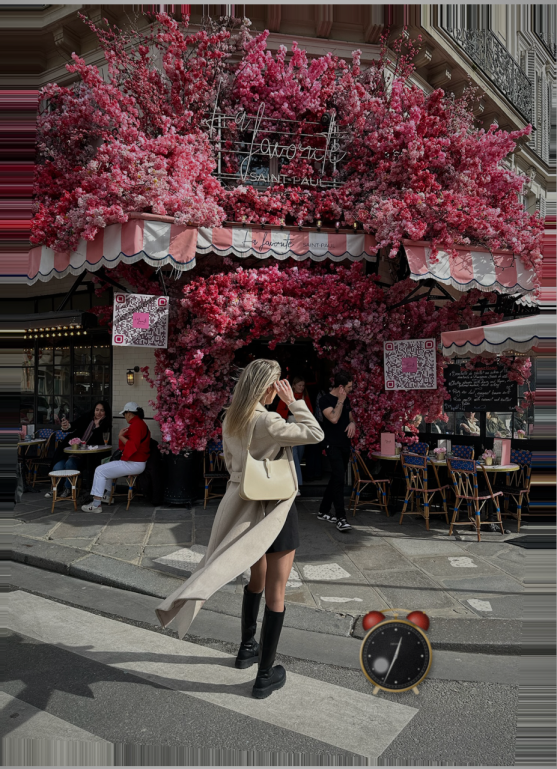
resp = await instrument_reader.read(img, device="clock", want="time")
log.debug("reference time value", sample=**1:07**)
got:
**12:34**
